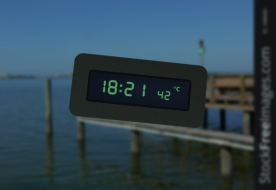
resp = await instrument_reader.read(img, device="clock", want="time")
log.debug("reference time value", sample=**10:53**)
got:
**18:21**
